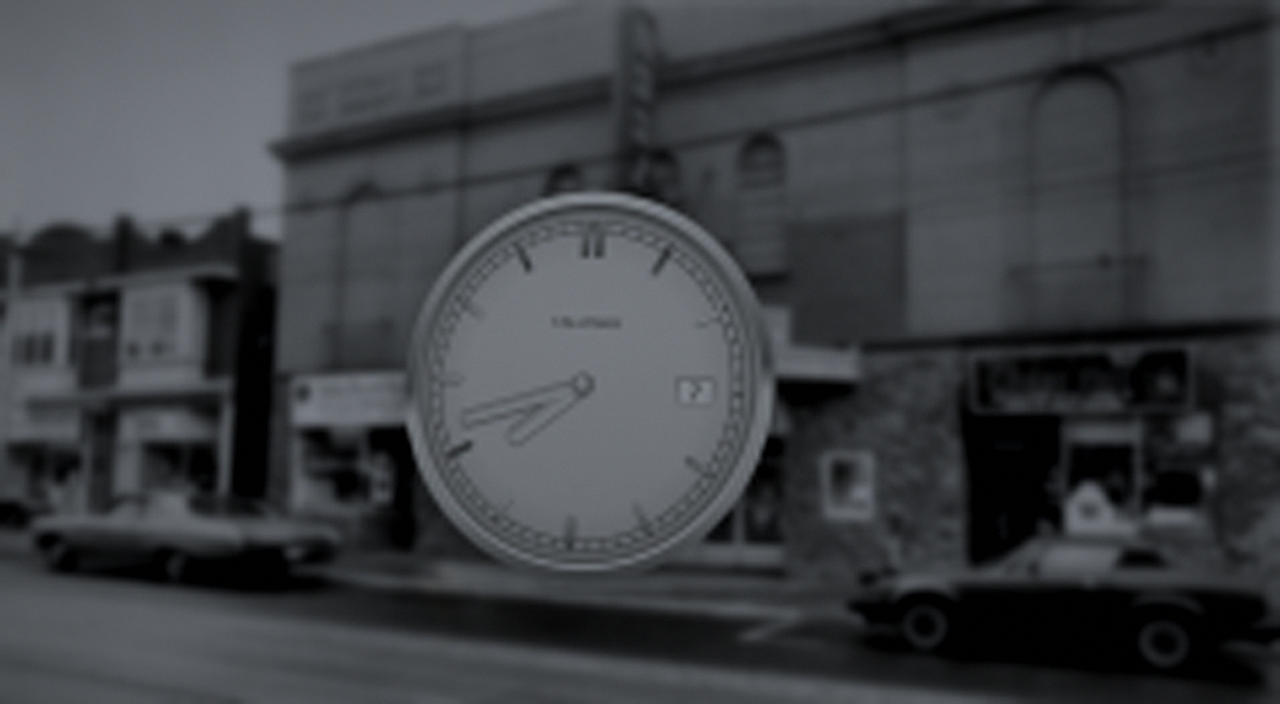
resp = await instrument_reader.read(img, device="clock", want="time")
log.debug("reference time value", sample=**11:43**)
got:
**7:42**
